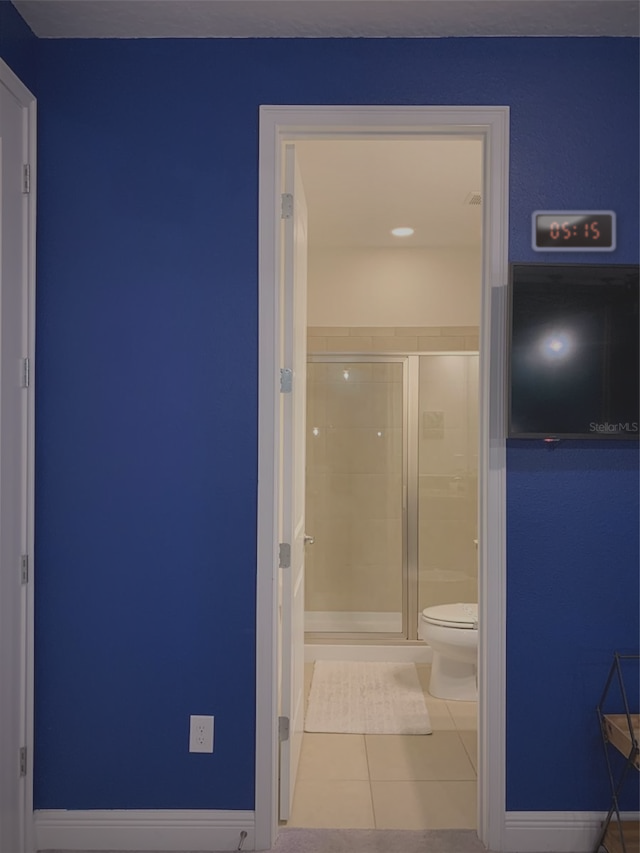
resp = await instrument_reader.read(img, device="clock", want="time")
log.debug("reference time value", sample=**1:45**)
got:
**5:15**
